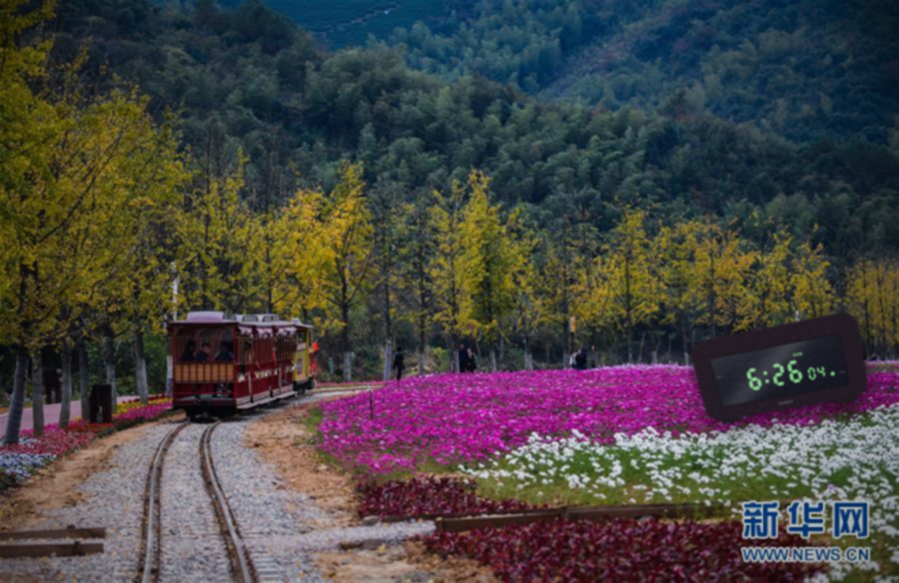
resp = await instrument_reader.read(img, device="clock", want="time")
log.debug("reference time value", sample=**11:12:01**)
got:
**6:26:04**
